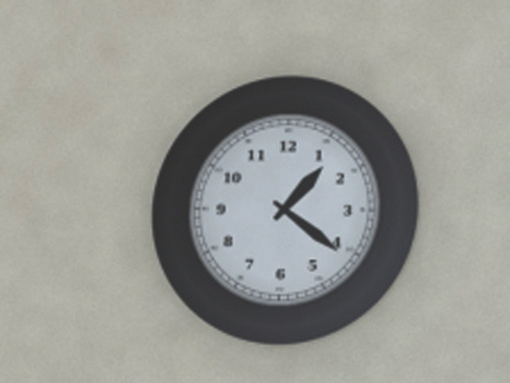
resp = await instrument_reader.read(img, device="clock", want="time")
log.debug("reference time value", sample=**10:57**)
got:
**1:21**
